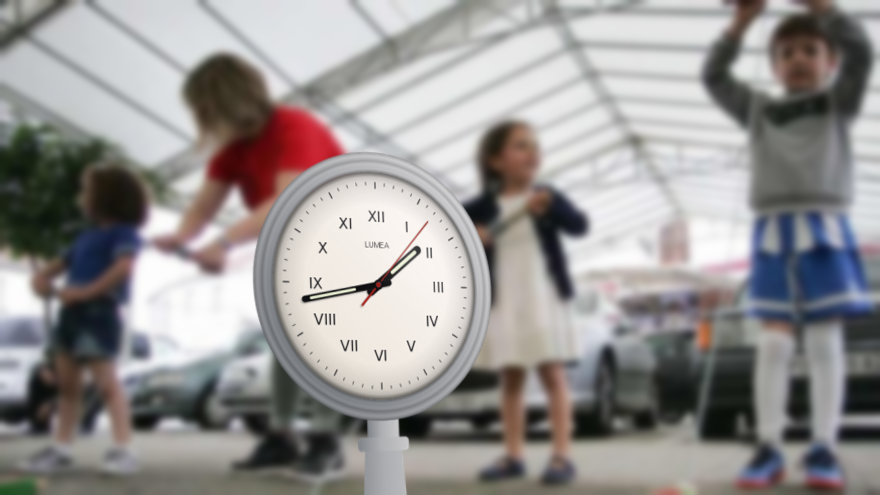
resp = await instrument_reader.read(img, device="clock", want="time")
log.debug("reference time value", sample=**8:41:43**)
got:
**1:43:07**
